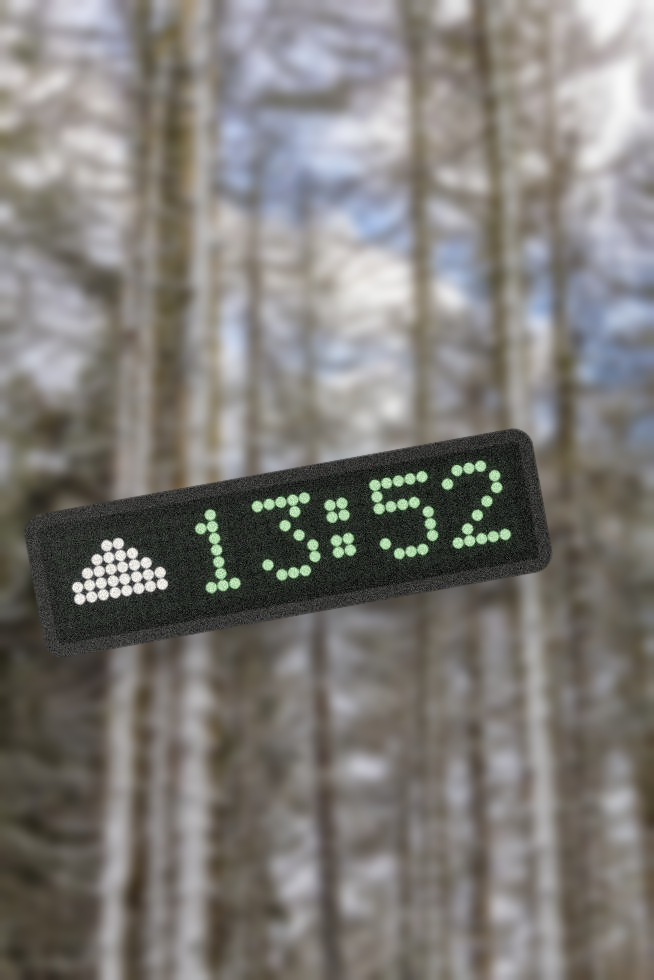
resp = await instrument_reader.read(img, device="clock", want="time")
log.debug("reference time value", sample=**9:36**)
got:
**13:52**
